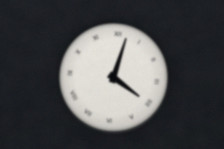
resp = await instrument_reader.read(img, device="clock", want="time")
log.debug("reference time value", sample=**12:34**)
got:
**4:02**
